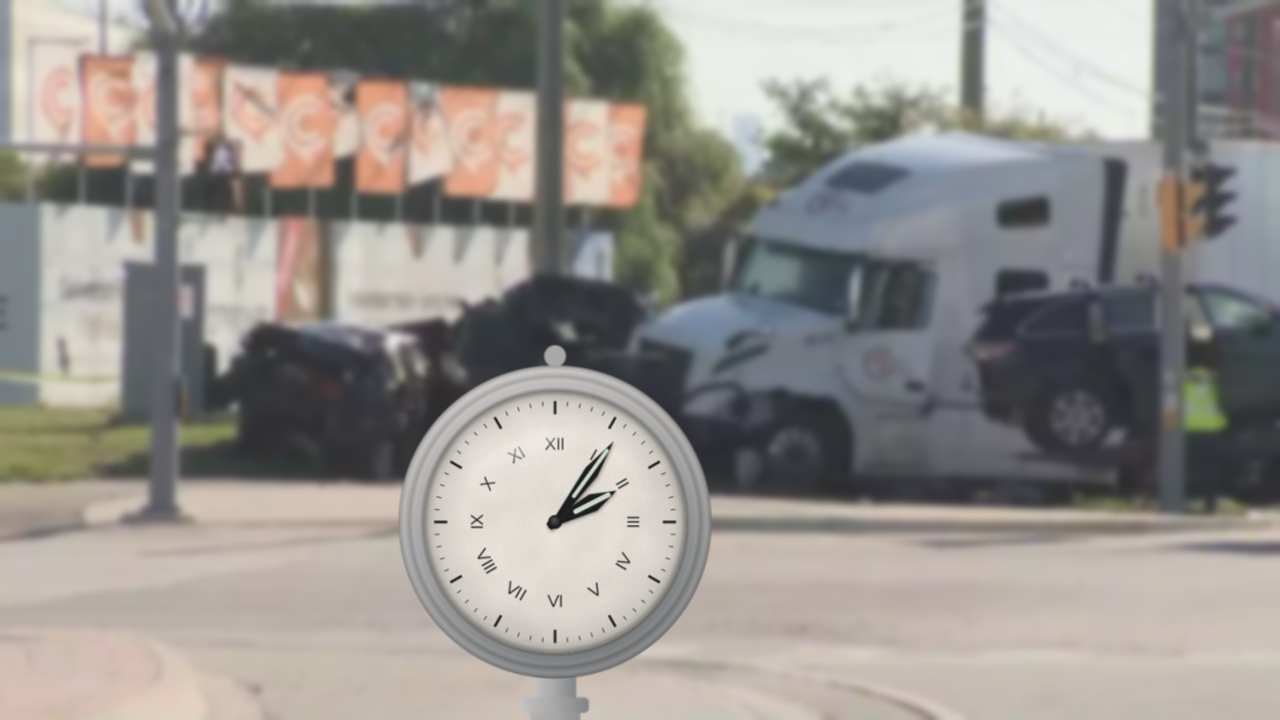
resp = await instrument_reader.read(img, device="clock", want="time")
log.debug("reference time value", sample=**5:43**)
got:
**2:06**
